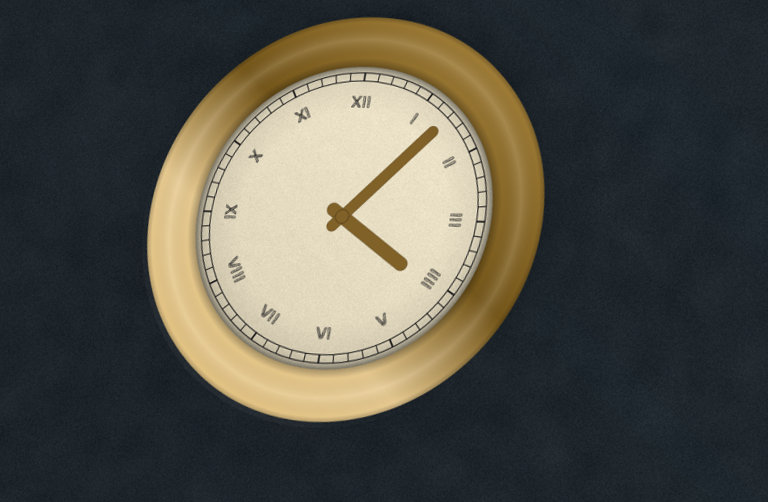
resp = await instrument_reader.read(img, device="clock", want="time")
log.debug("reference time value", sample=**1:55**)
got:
**4:07**
